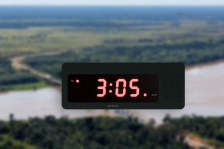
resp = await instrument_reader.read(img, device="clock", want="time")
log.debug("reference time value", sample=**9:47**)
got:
**3:05**
